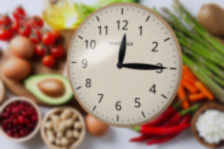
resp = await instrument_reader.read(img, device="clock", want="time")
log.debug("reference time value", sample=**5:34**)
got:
**12:15**
